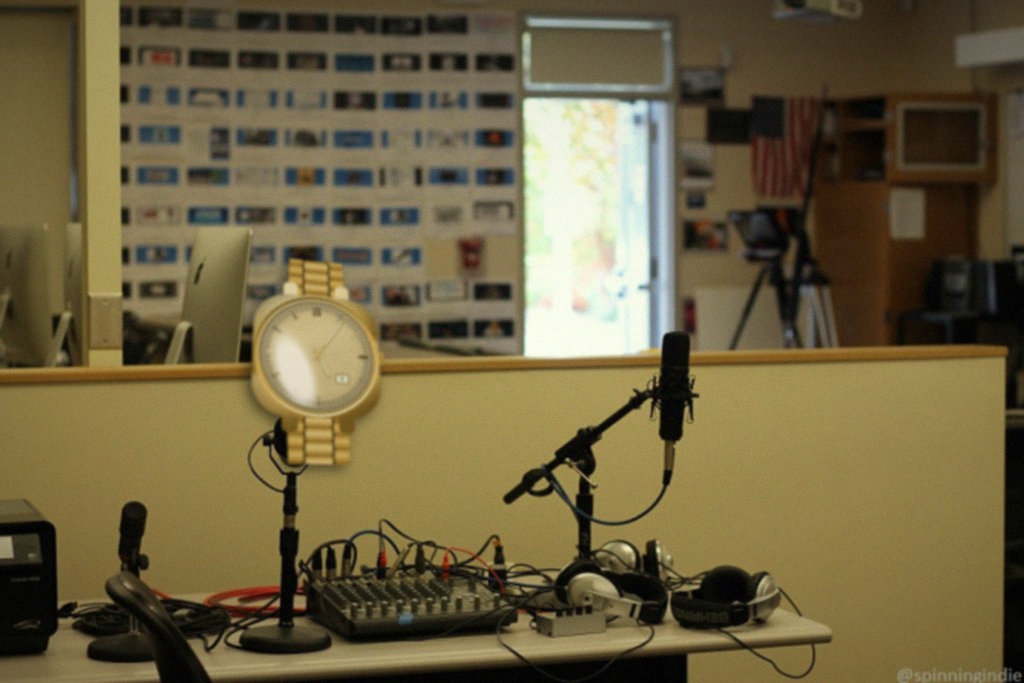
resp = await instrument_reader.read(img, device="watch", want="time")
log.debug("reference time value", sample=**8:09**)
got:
**5:06**
